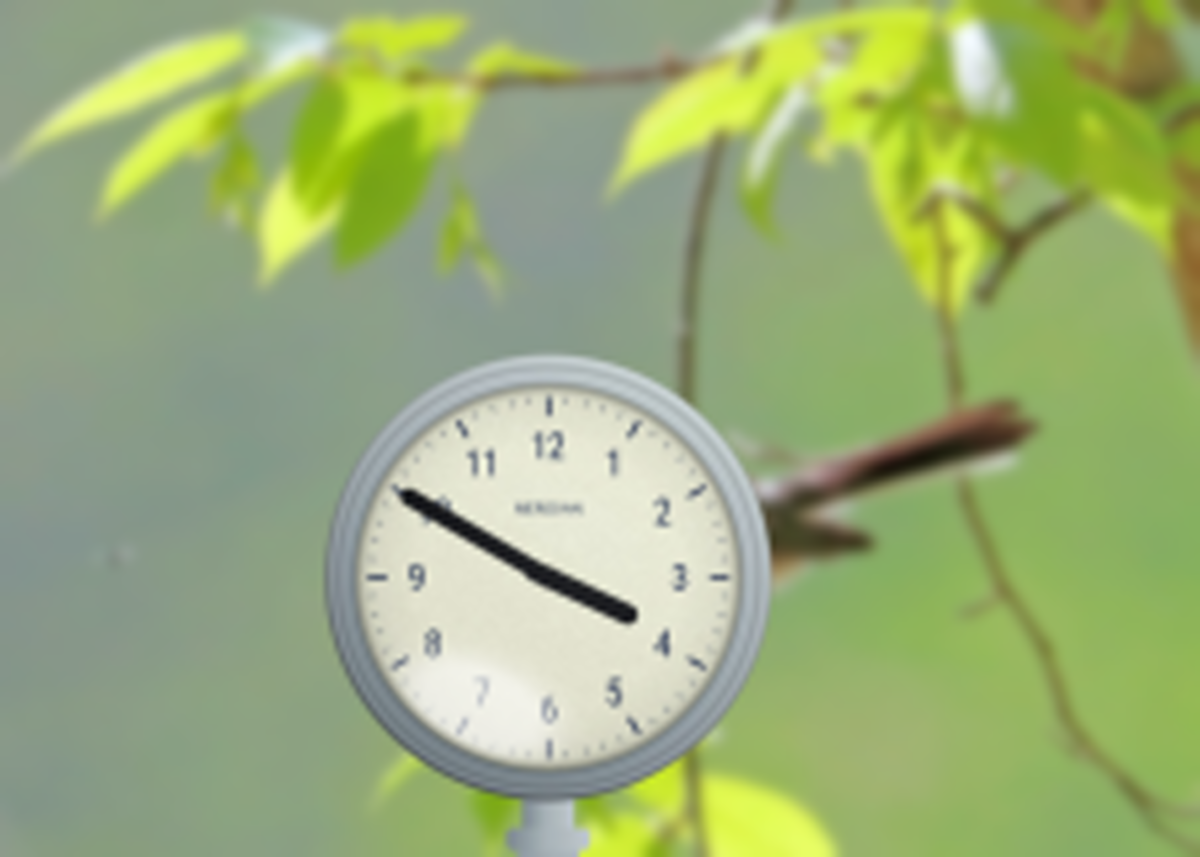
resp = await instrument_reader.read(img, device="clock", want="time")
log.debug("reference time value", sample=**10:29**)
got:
**3:50**
